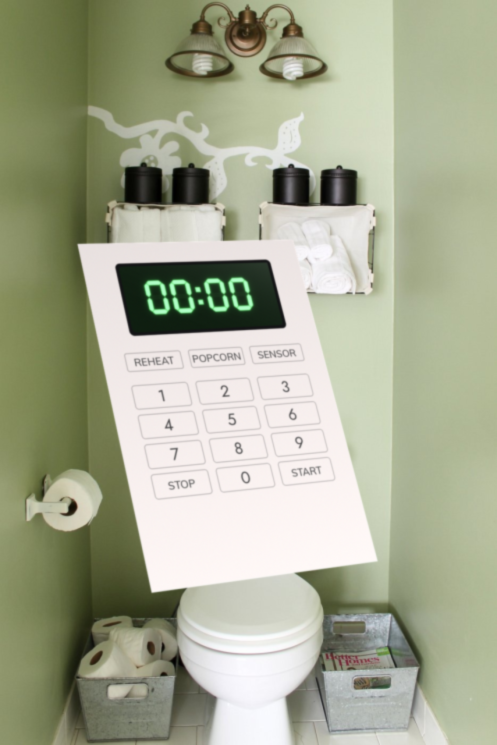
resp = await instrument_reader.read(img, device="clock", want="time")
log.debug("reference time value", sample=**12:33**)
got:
**0:00**
